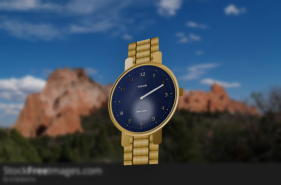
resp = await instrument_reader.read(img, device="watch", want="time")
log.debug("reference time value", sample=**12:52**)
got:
**2:11**
